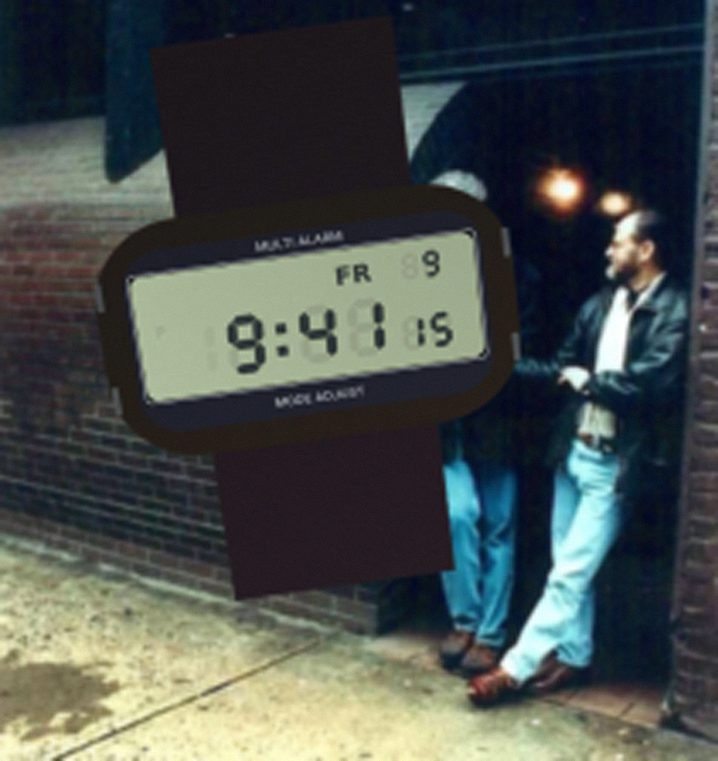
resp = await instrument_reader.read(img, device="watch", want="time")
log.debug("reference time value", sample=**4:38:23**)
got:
**9:41:15**
